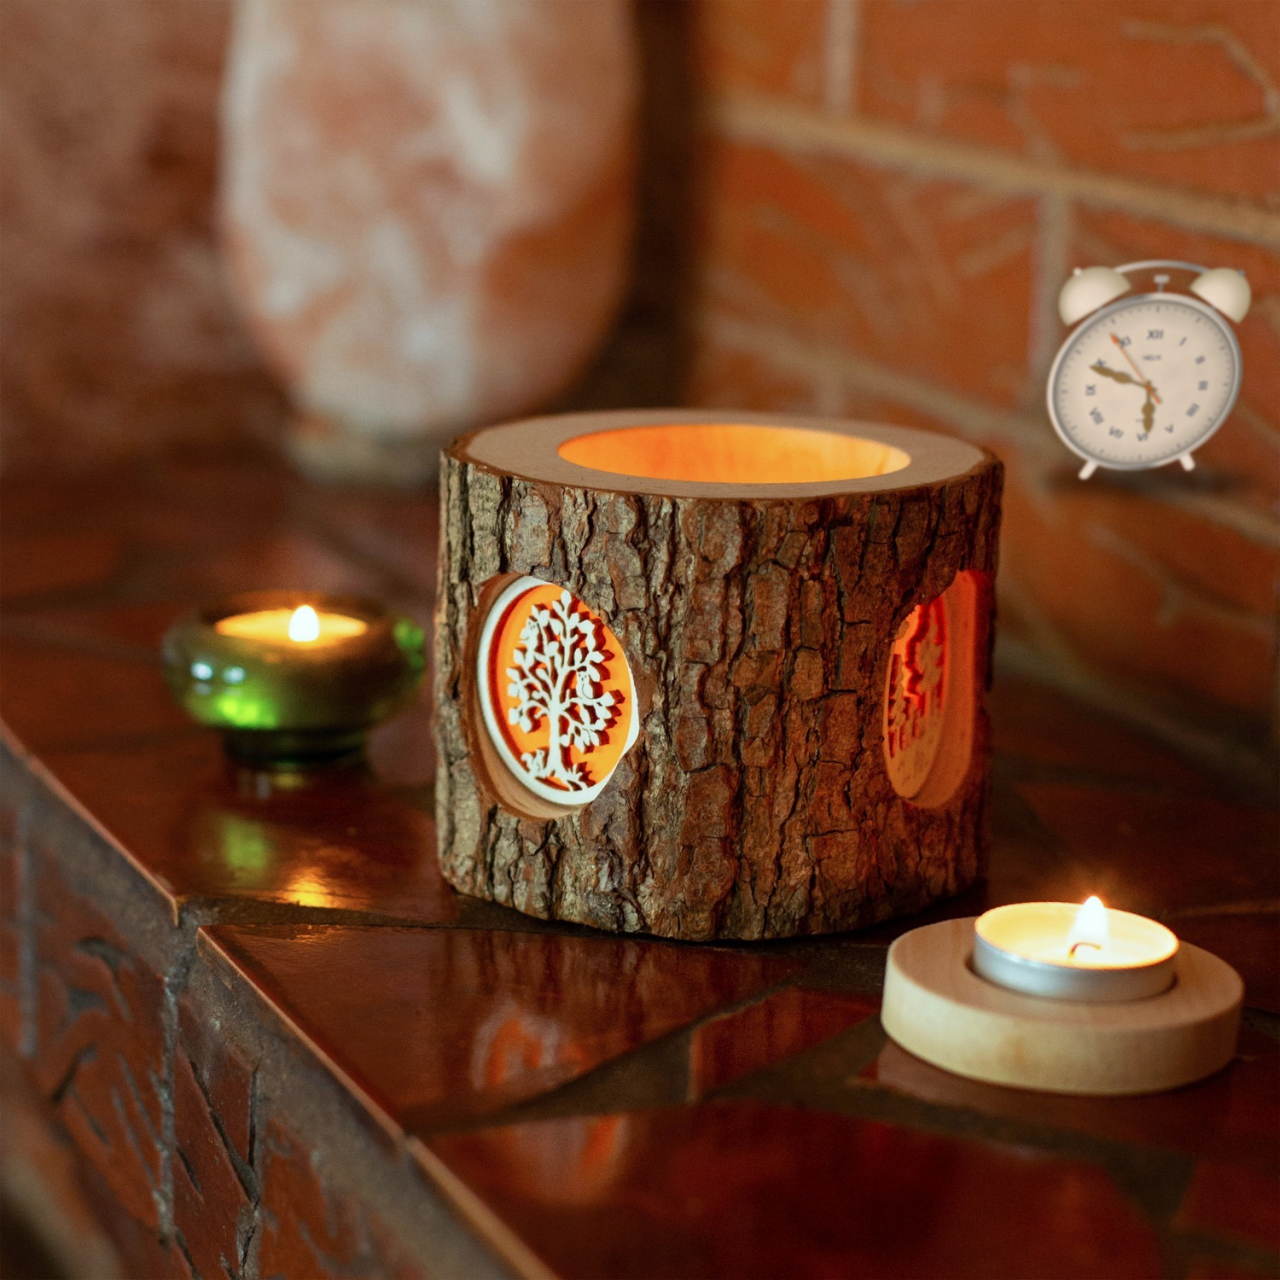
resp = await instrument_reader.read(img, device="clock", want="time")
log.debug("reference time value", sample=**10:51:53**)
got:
**5:48:54**
